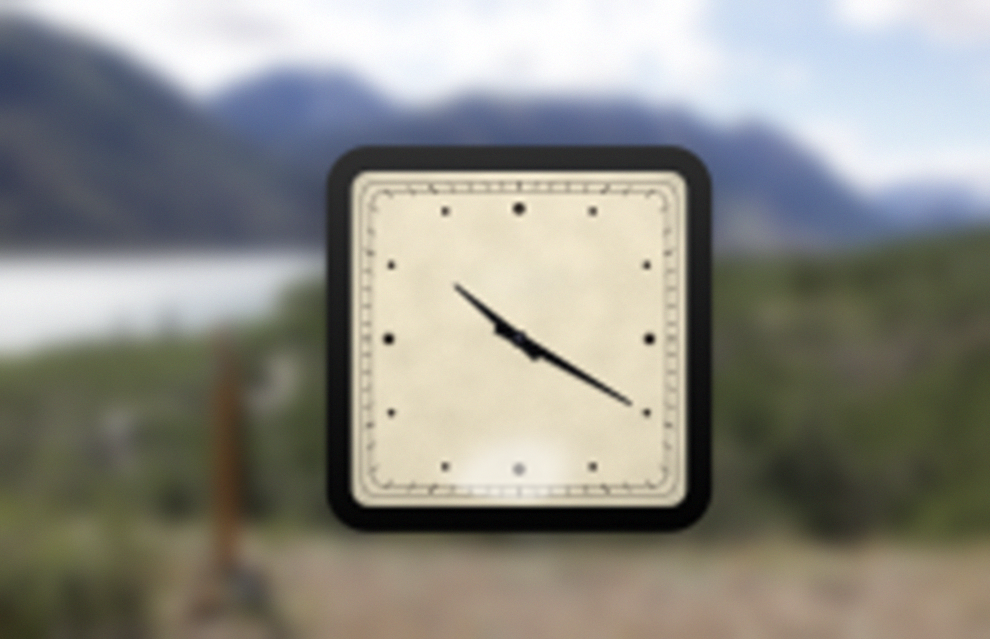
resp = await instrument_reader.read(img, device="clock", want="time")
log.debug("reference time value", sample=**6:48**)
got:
**10:20**
